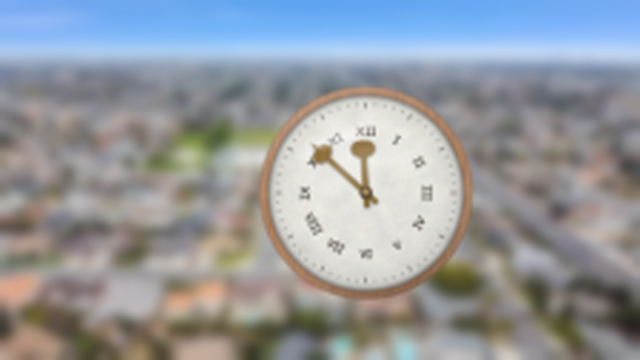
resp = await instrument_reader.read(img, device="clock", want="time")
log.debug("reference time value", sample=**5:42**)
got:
**11:52**
